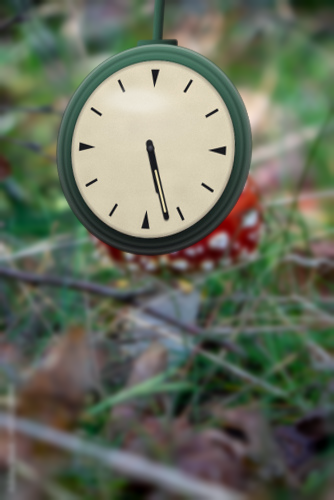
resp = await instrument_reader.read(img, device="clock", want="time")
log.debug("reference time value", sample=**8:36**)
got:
**5:27**
